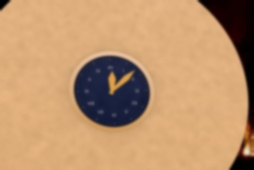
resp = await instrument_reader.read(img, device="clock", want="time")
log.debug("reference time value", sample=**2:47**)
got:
**12:08**
